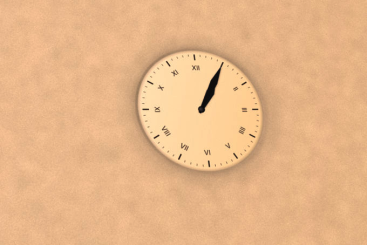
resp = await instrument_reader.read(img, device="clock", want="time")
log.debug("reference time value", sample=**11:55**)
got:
**1:05**
